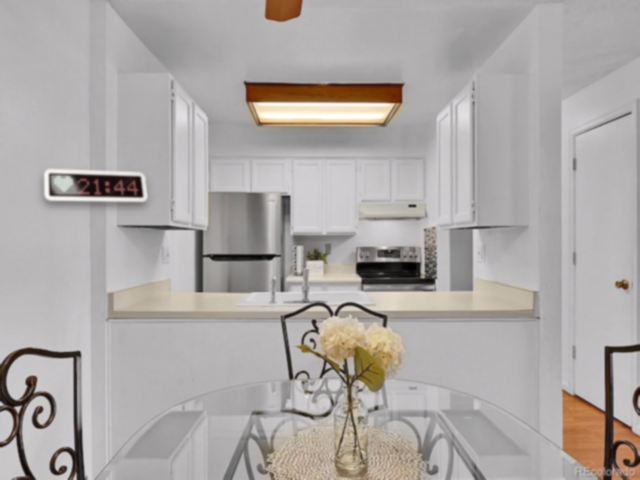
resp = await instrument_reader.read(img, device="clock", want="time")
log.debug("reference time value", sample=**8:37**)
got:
**21:44**
